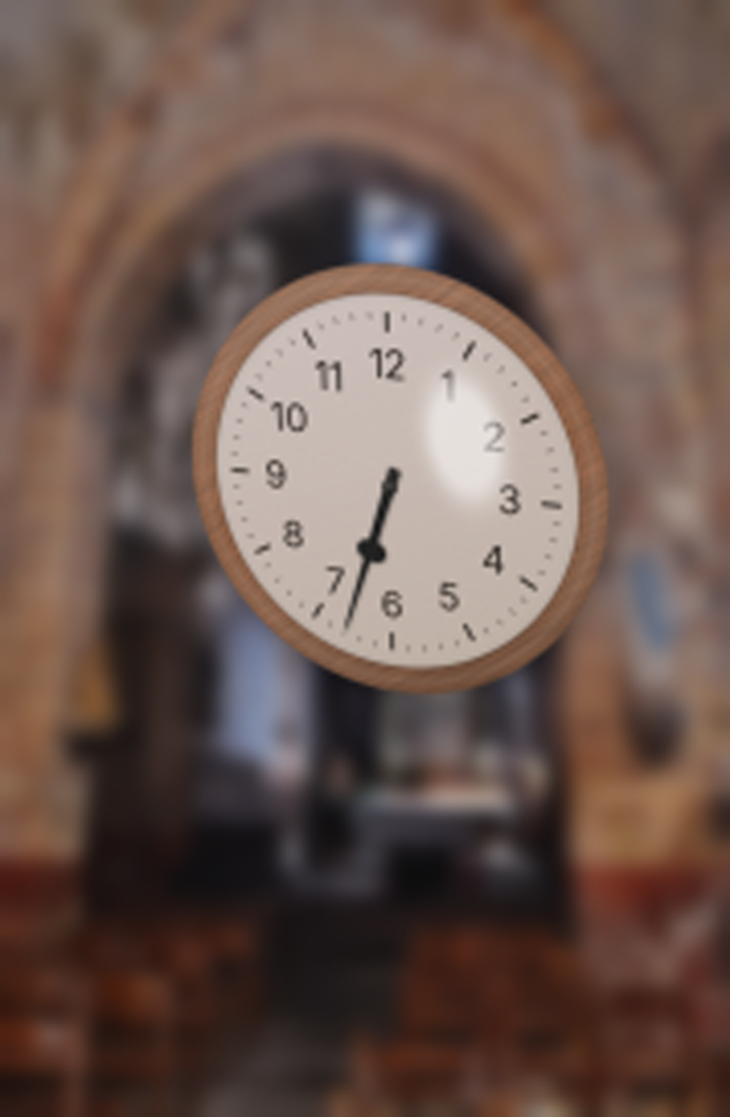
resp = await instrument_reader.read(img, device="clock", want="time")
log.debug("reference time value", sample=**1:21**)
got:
**6:33**
